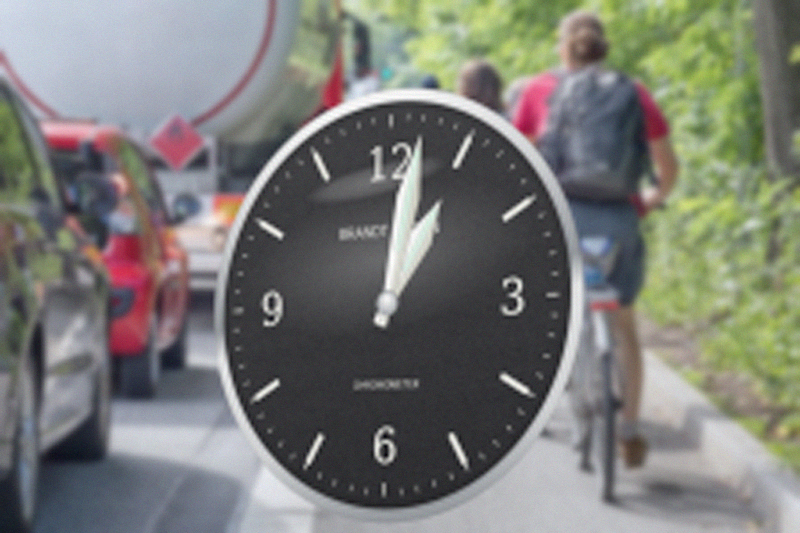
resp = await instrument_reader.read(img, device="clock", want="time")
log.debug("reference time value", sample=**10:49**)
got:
**1:02**
